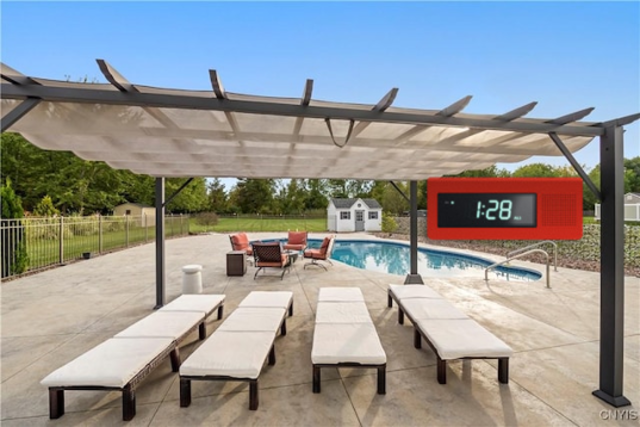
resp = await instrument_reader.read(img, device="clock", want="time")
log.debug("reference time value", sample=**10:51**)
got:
**1:28**
